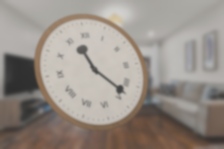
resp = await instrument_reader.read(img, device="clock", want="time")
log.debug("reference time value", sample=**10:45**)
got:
**11:23**
